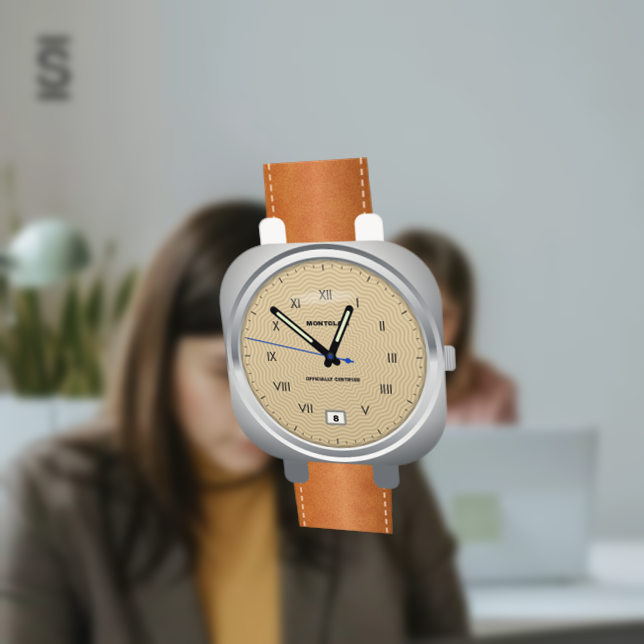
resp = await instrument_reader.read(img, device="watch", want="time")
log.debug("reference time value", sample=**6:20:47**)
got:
**12:51:47**
